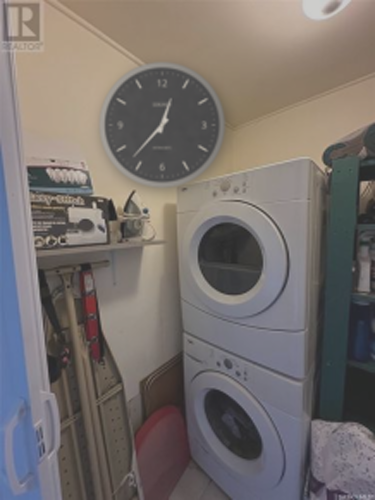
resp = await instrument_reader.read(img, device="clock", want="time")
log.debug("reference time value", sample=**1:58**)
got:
**12:37**
